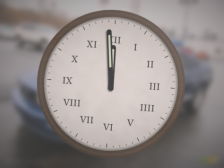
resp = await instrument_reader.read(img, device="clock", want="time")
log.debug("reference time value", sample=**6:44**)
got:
**11:59**
